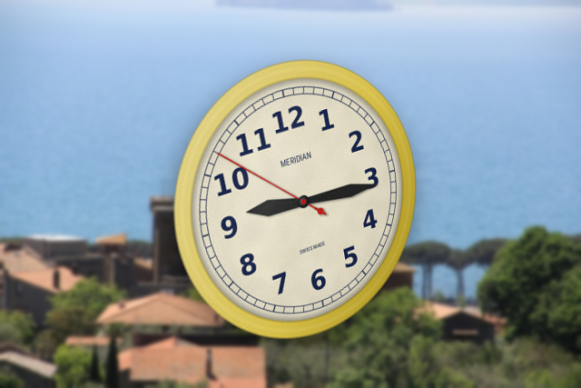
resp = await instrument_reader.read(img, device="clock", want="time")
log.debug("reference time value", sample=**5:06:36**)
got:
**9:15:52**
